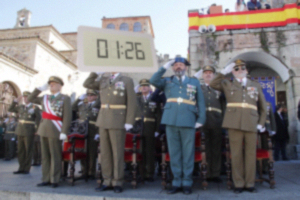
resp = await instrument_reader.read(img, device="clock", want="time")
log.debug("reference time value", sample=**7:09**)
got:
**1:26**
